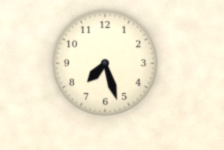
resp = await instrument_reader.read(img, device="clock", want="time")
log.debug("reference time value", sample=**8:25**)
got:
**7:27**
